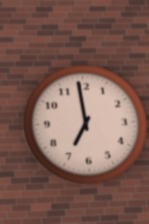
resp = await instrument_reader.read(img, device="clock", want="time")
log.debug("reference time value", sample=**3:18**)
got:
**6:59**
